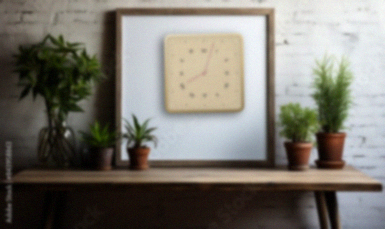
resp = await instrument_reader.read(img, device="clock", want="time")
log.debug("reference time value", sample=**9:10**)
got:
**8:03**
